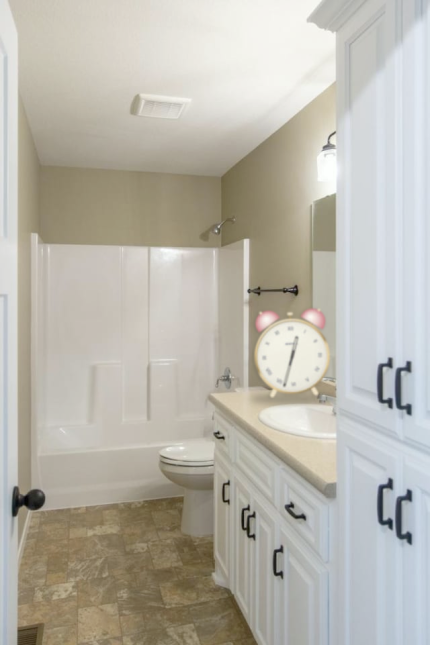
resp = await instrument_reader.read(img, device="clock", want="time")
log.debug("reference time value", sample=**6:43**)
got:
**12:33**
